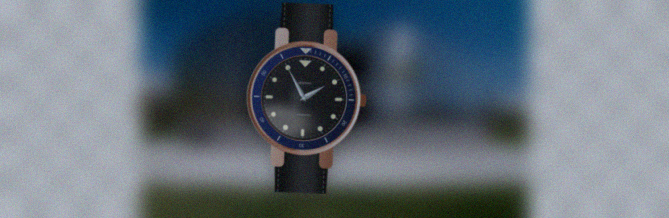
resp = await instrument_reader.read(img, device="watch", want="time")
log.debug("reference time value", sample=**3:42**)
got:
**1:55**
